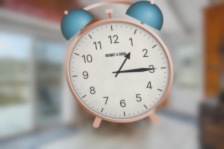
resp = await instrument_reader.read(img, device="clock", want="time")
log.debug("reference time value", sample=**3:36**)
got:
**1:15**
